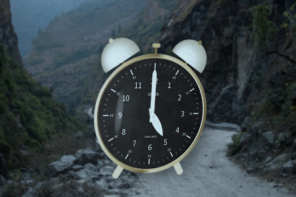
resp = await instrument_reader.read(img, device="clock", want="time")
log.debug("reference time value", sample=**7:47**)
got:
**5:00**
